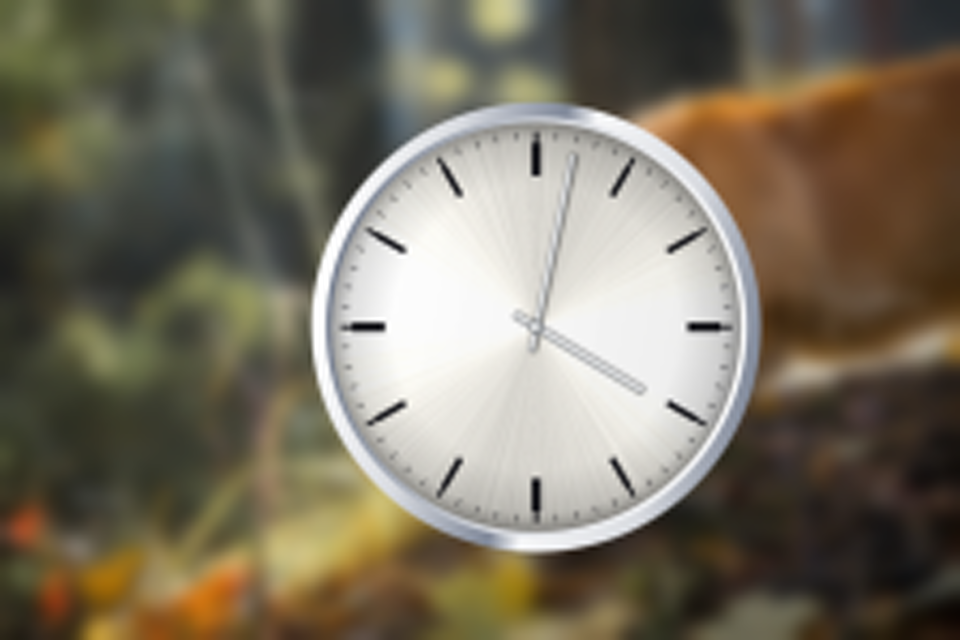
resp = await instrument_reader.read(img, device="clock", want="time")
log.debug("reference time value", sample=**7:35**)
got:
**4:02**
